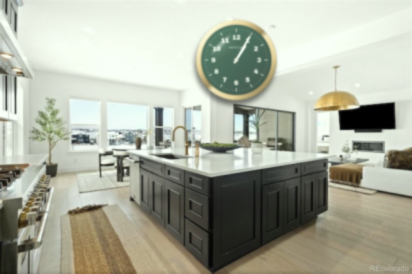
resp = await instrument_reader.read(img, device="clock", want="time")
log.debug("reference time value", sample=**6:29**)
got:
**1:05**
